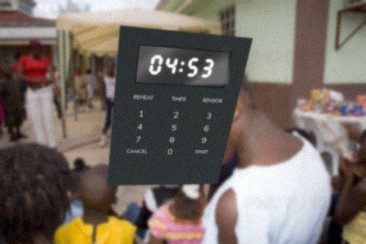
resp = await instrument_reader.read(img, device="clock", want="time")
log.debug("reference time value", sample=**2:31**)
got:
**4:53**
